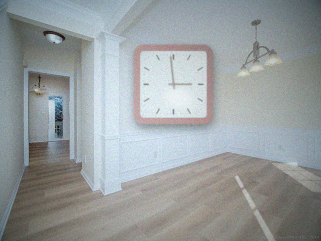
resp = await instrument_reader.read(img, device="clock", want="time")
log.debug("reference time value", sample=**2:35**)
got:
**2:59**
